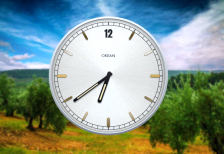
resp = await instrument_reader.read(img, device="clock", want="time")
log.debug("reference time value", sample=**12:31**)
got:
**6:39**
